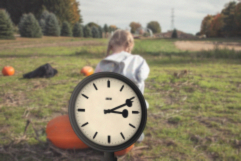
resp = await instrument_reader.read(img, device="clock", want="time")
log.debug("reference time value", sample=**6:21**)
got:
**3:11**
